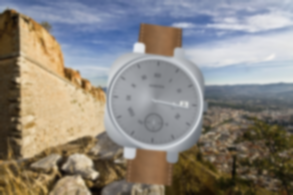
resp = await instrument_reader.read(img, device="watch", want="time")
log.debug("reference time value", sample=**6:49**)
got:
**3:16**
